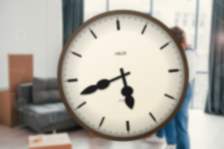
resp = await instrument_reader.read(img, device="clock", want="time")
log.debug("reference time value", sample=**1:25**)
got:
**5:42**
